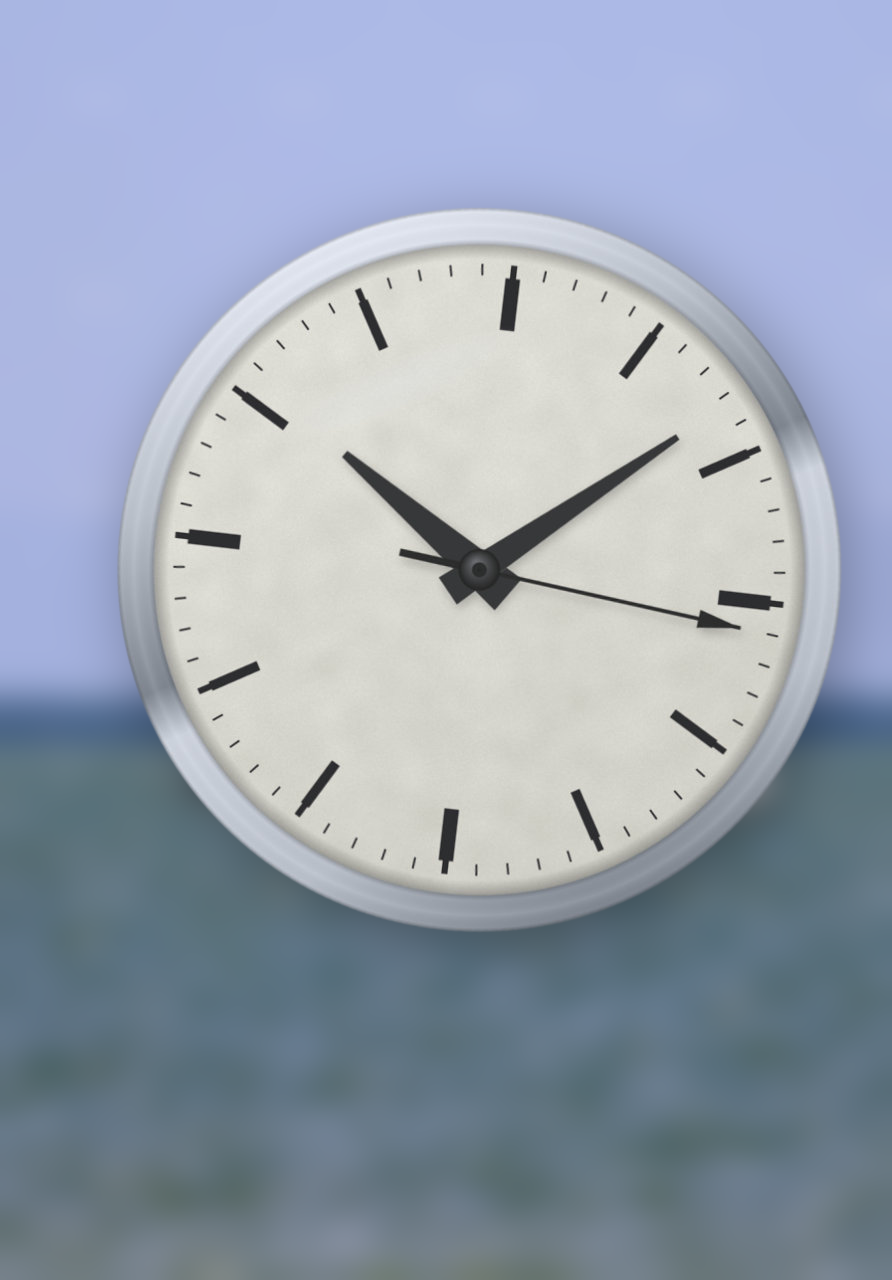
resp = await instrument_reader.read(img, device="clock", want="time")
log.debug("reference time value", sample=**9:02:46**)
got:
**10:08:16**
